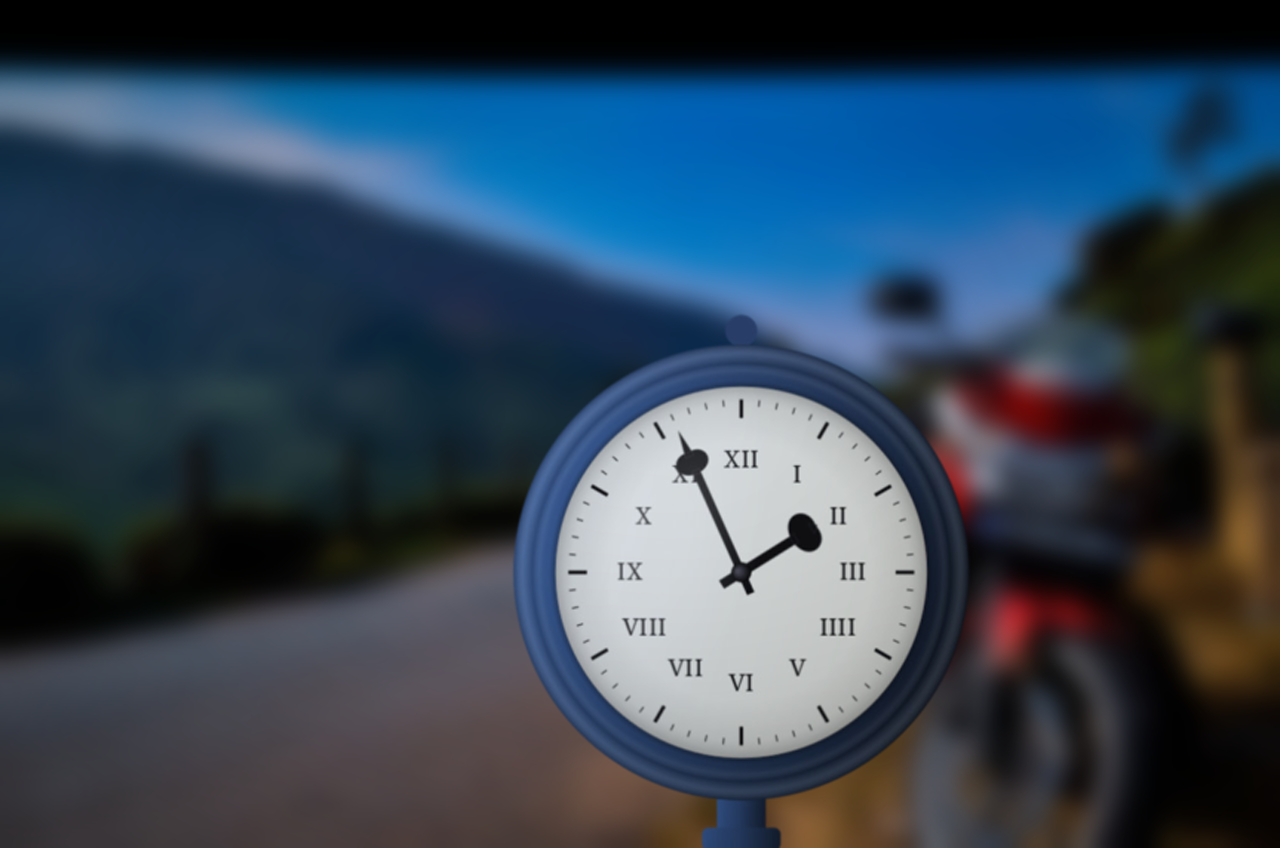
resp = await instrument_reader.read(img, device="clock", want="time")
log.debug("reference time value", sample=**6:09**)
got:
**1:56**
